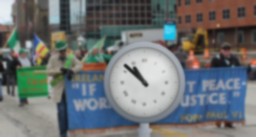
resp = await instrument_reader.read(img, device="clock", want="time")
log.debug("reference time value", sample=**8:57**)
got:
**10:52**
